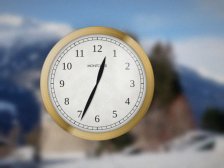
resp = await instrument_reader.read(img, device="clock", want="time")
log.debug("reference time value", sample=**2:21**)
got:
**12:34**
